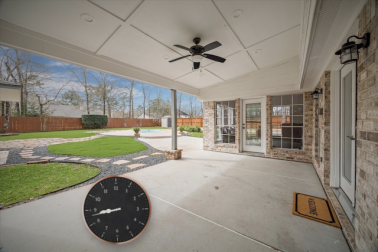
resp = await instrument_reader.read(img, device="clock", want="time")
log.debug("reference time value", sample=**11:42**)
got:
**8:43**
